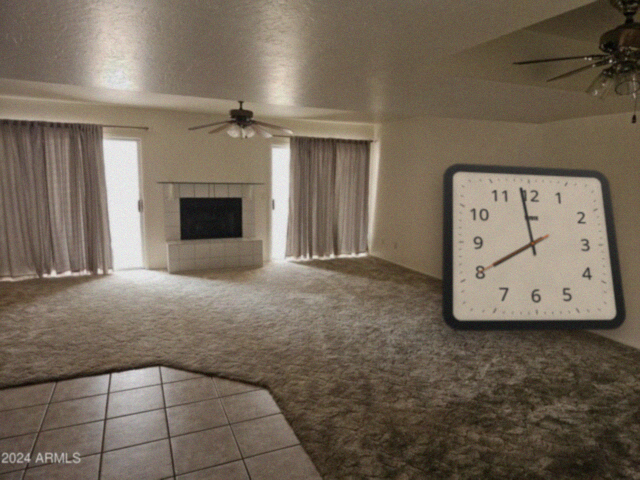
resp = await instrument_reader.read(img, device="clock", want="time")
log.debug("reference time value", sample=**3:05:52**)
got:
**7:58:40**
